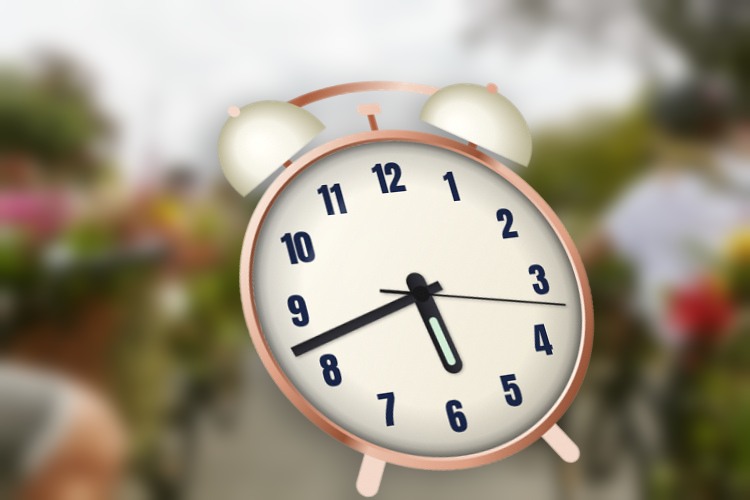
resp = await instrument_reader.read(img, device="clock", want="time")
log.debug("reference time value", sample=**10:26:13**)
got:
**5:42:17**
